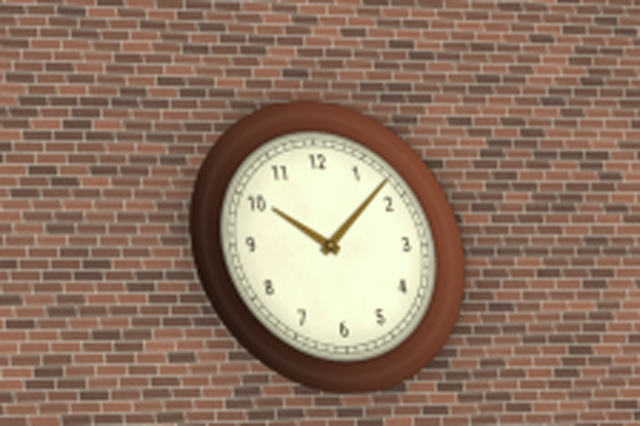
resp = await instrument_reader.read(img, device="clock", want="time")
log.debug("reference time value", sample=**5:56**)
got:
**10:08**
